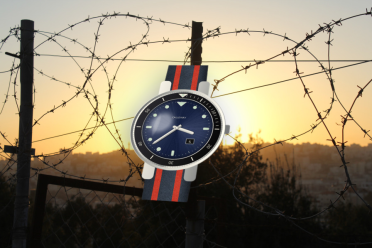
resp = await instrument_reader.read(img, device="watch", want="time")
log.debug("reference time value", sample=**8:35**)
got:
**3:38**
